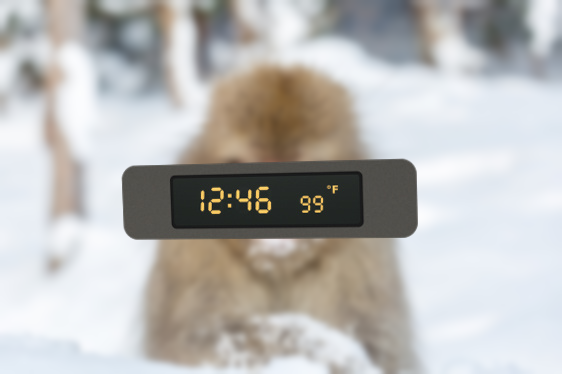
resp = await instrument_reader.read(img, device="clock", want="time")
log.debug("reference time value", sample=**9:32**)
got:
**12:46**
